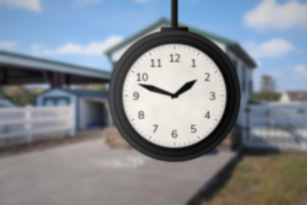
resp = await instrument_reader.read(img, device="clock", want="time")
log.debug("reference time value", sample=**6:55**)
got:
**1:48**
